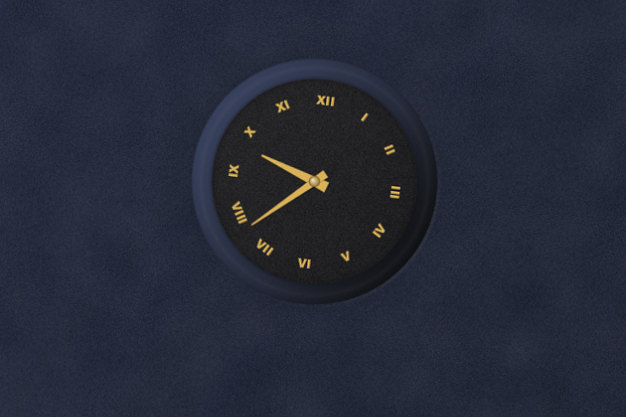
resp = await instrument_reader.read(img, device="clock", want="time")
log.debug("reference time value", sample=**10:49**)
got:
**9:38**
